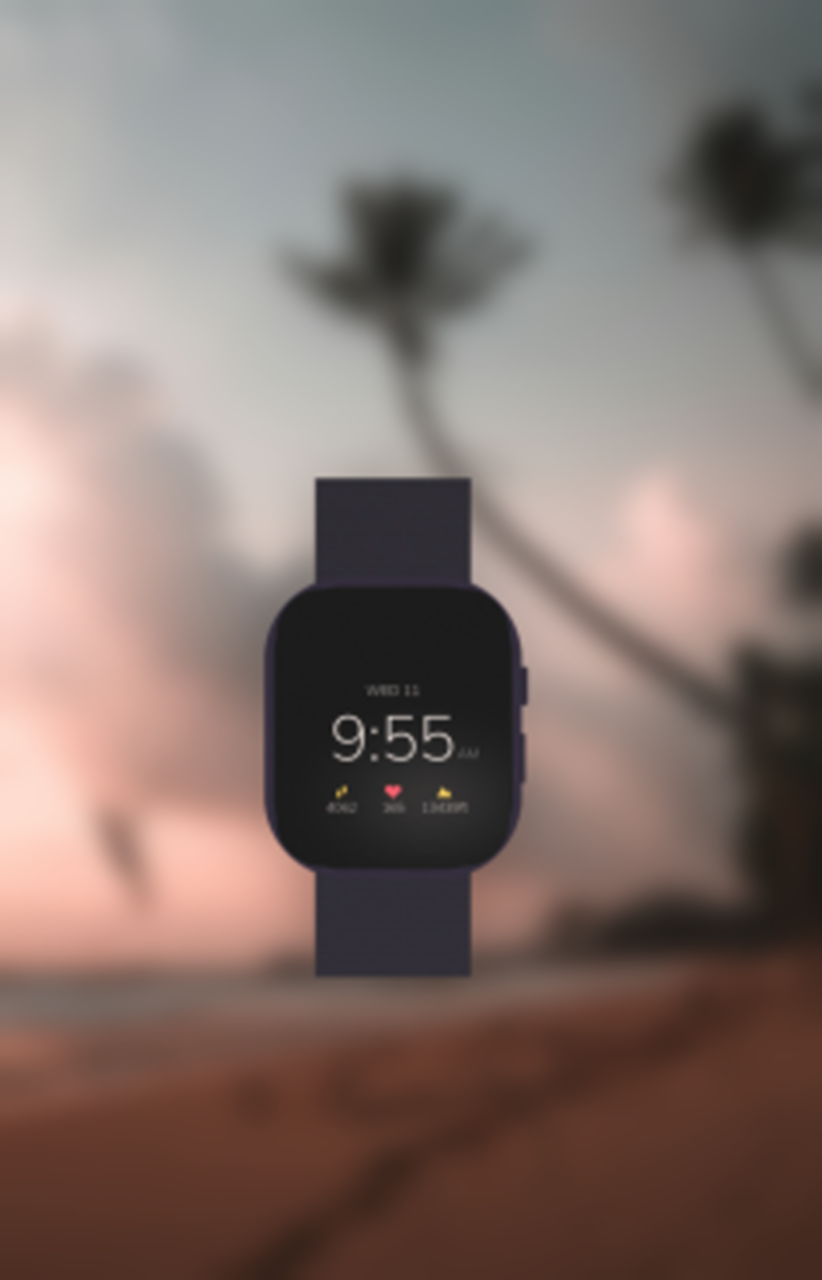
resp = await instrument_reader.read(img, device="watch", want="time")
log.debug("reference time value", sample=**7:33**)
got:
**9:55**
